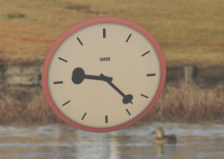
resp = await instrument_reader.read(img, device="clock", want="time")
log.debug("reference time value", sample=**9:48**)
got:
**9:23**
